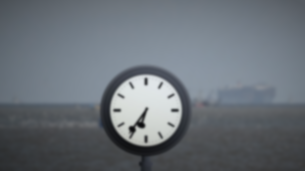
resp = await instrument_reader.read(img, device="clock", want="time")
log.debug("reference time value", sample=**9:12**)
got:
**6:36**
